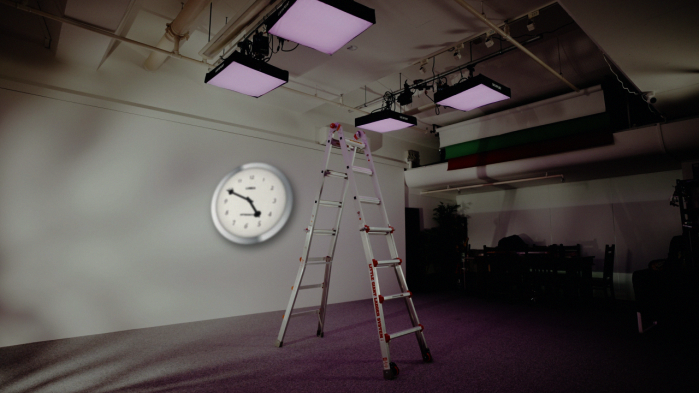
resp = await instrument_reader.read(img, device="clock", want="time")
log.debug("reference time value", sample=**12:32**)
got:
**4:49**
